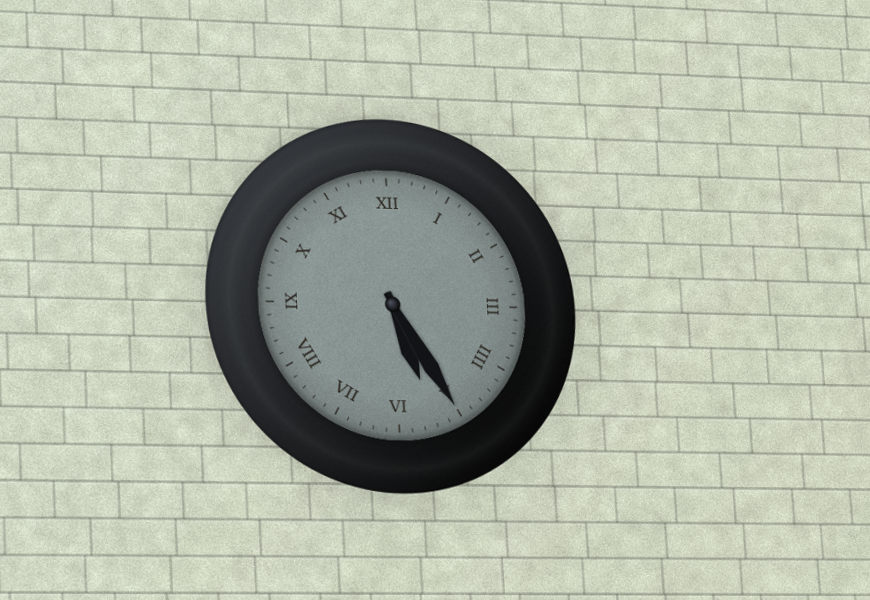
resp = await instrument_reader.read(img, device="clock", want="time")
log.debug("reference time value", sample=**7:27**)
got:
**5:25**
